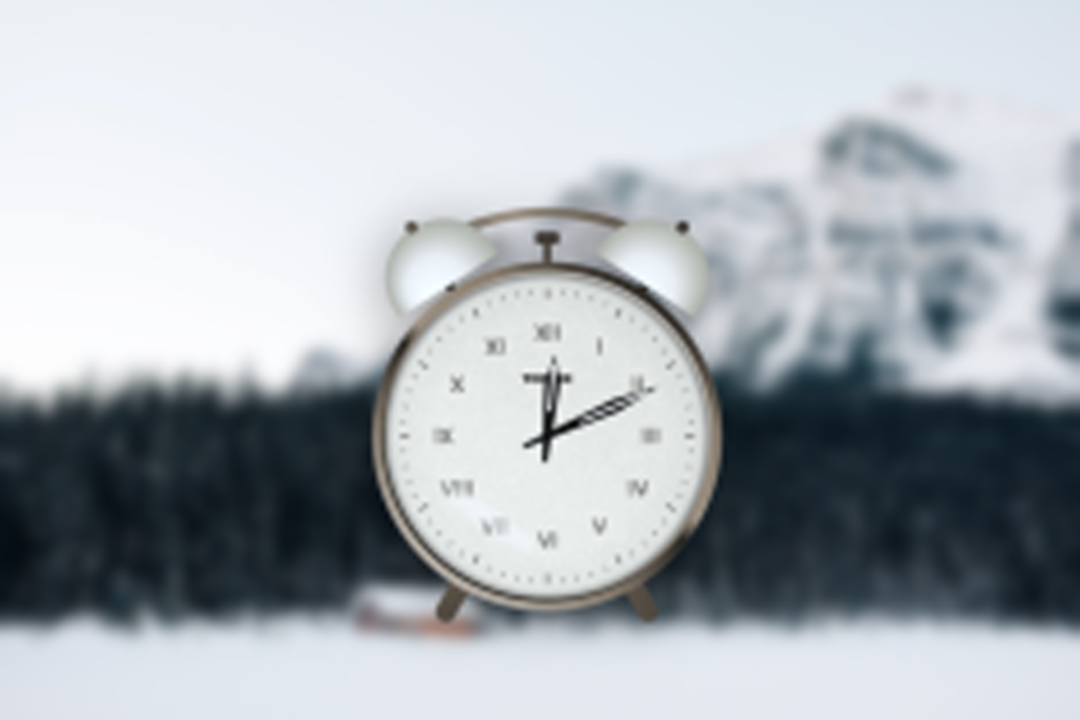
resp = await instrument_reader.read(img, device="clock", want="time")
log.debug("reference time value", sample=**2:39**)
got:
**12:11**
